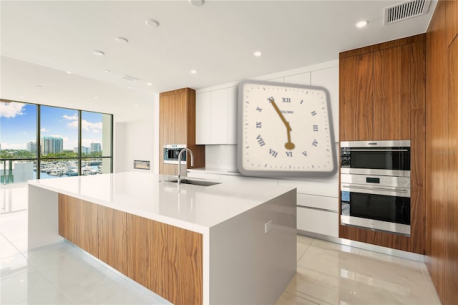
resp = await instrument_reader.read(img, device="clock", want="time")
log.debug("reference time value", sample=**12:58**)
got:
**5:55**
